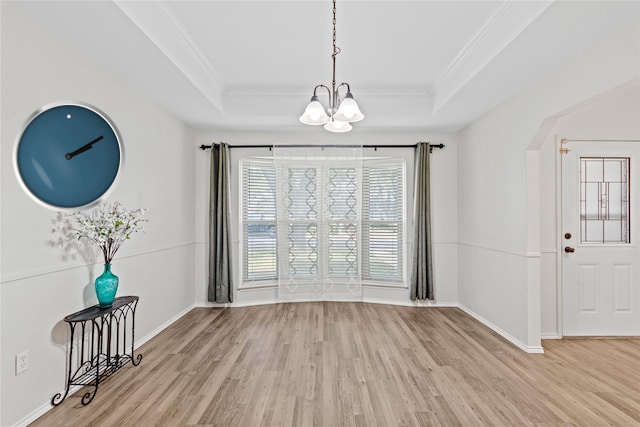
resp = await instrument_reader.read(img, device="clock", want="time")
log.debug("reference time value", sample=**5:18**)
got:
**2:10**
